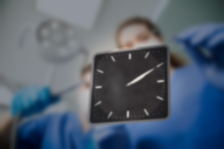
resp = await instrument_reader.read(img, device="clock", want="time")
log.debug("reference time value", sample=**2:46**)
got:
**2:10**
